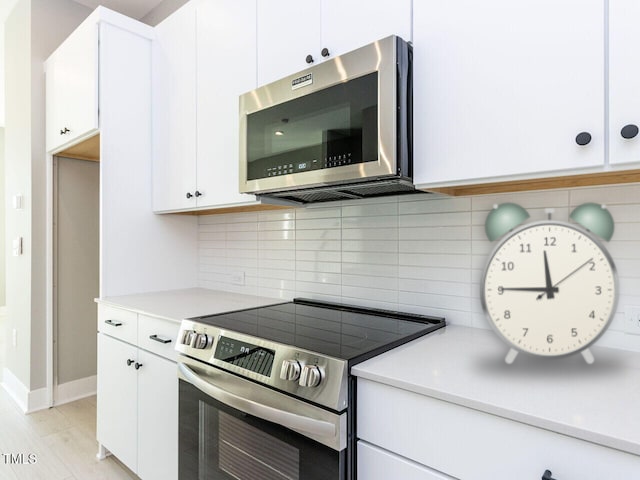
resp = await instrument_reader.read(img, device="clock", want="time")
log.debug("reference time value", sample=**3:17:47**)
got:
**11:45:09**
